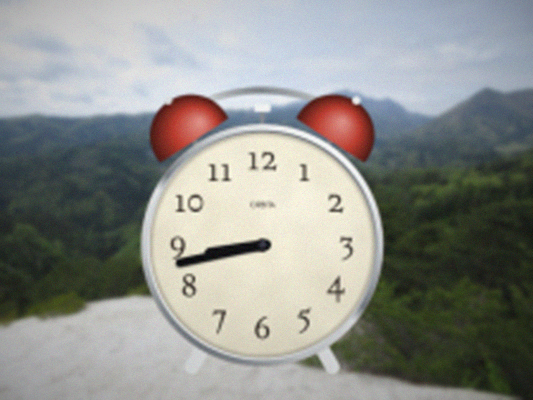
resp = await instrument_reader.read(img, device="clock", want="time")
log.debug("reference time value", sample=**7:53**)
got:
**8:43**
